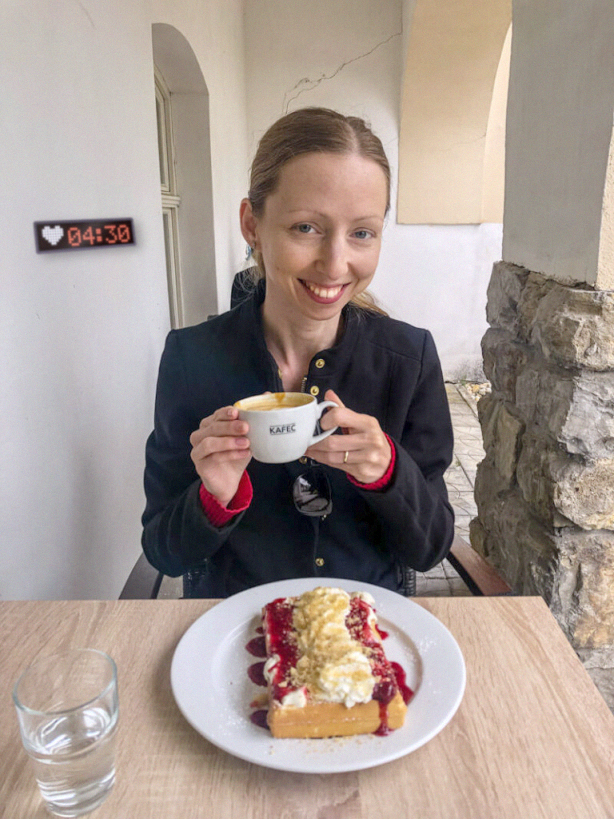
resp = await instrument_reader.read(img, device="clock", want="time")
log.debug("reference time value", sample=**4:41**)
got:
**4:30**
